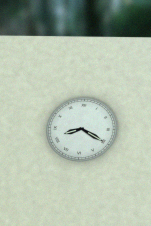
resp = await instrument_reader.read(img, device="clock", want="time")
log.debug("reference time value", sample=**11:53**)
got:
**8:20**
